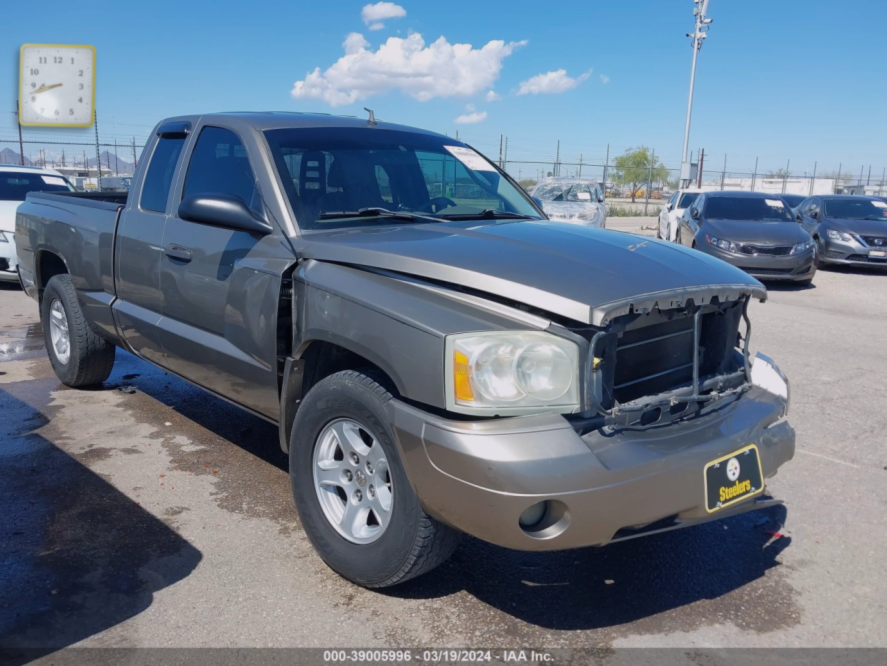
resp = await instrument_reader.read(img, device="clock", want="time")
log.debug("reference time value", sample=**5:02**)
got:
**8:42**
